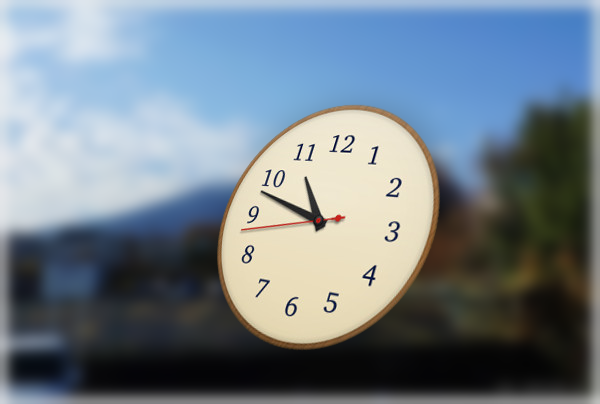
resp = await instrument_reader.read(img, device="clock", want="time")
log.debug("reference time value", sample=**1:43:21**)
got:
**10:47:43**
